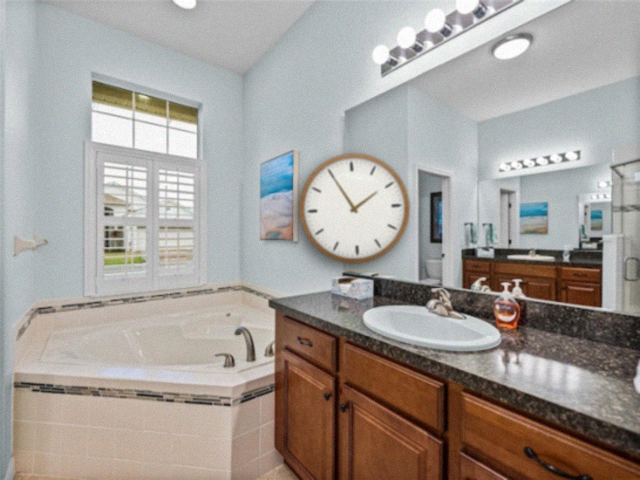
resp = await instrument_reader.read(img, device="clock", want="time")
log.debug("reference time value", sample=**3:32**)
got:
**1:55**
